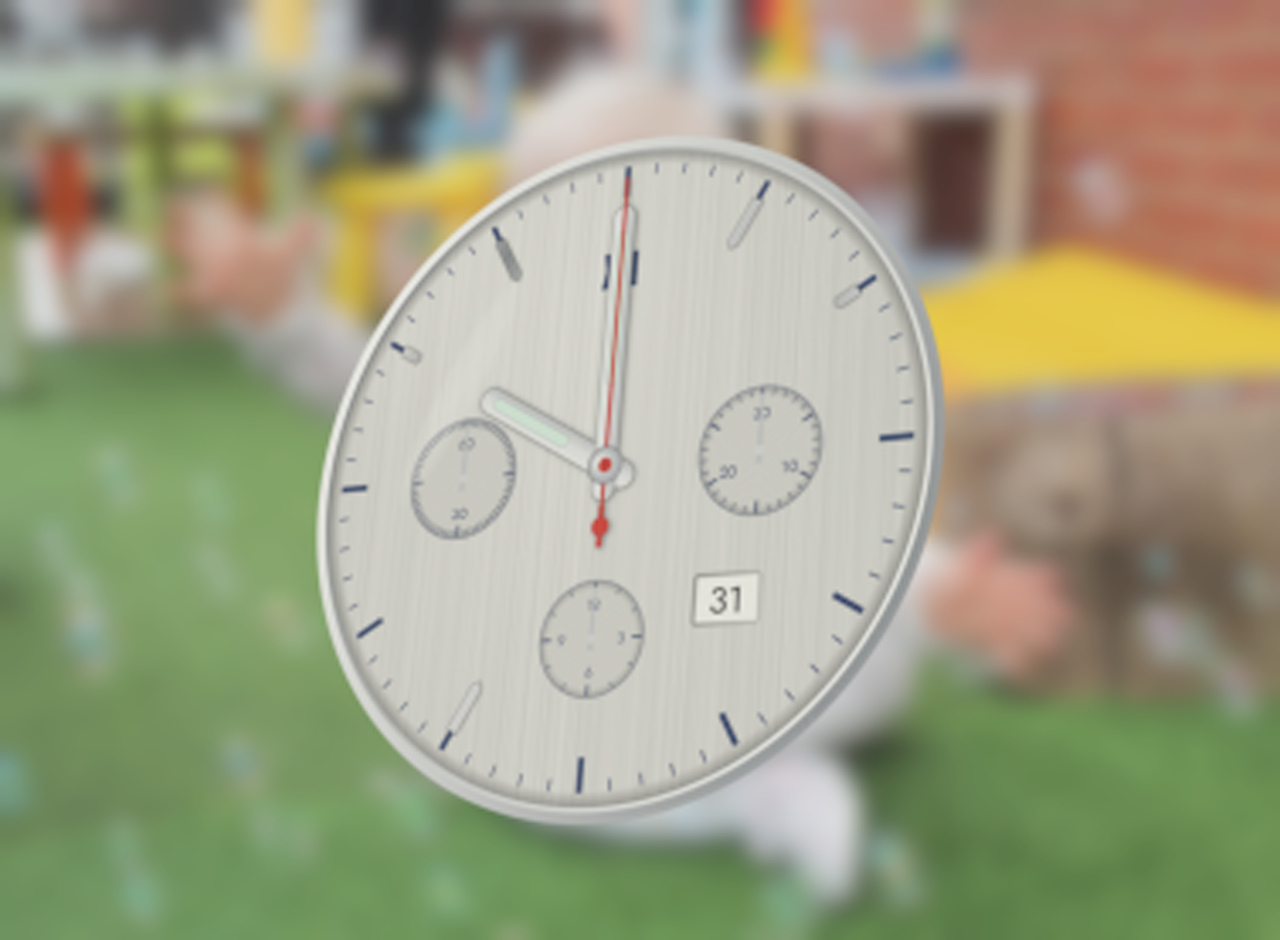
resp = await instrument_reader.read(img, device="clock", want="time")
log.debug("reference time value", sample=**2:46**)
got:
**10:00**
